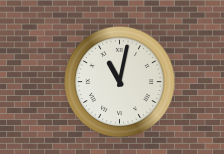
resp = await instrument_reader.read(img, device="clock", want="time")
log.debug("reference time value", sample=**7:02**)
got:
**11:02**
